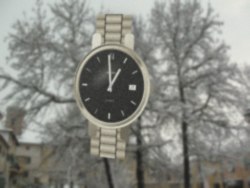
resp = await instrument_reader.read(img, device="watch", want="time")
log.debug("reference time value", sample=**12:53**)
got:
**12:59**
